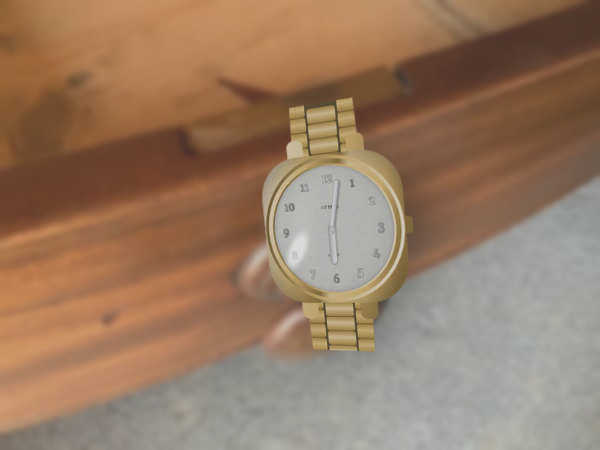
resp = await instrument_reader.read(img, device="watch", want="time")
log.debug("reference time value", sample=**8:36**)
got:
**6:02**
